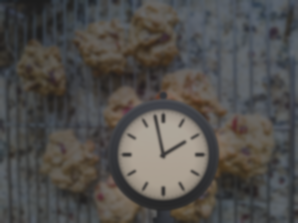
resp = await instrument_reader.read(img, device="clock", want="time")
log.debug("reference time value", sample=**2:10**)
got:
**1:58**
